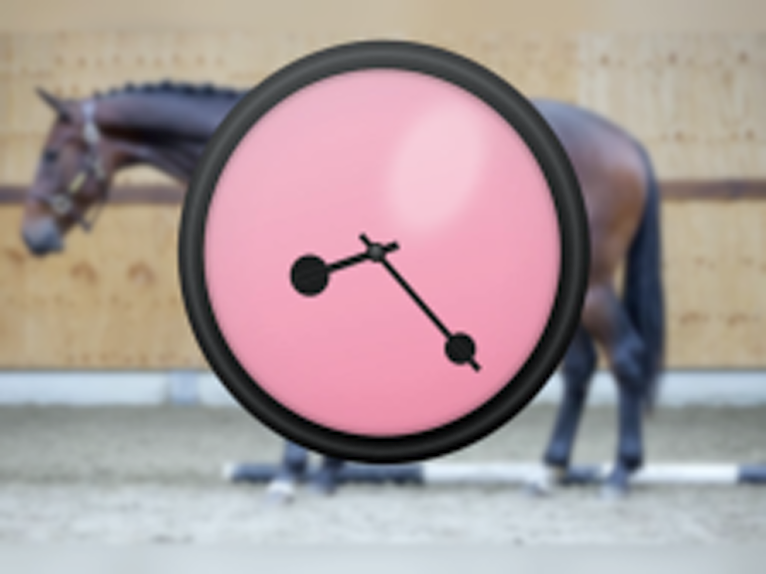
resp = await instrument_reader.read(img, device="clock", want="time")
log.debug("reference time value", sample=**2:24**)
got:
**8:23**
